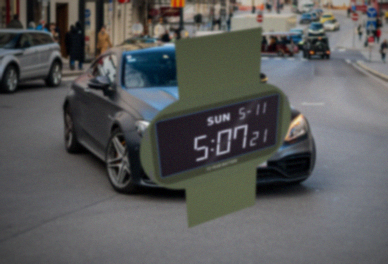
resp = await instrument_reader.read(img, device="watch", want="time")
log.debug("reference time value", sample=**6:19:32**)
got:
**5:07:21**
